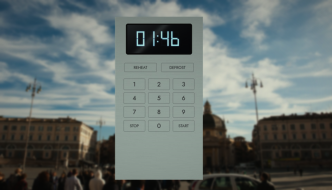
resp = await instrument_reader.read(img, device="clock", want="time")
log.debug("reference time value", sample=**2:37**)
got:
**1:46**
